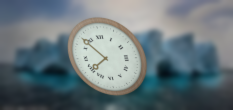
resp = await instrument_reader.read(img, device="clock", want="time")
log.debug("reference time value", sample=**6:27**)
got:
**7:53**
